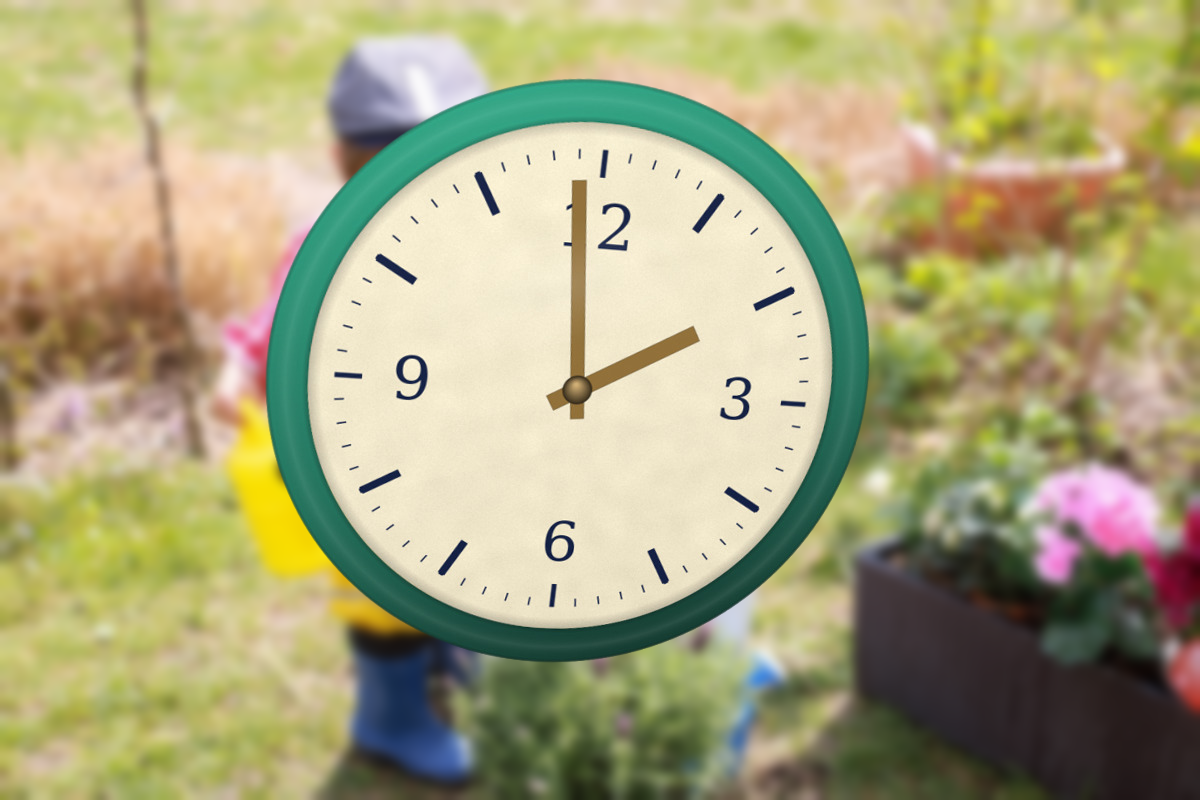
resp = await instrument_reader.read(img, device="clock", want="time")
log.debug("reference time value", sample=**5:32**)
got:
**1:59**
